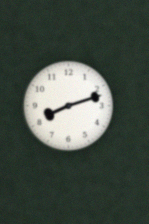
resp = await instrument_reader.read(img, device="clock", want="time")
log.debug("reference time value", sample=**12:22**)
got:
**8:12**
